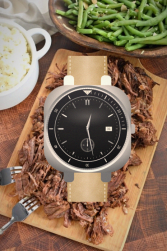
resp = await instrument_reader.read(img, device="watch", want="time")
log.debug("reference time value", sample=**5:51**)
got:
**12:28**
